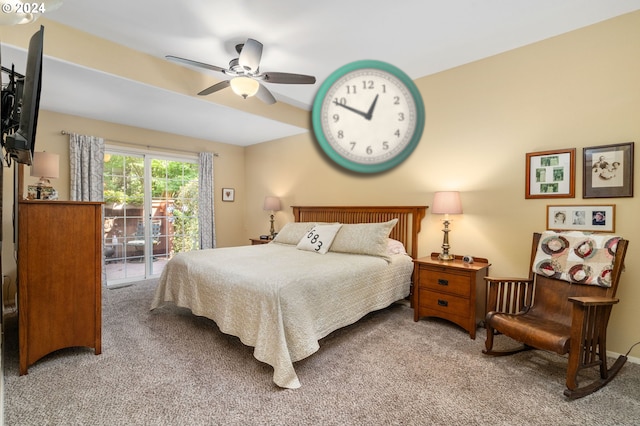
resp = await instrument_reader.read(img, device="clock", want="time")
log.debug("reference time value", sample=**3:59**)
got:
**12:49**
